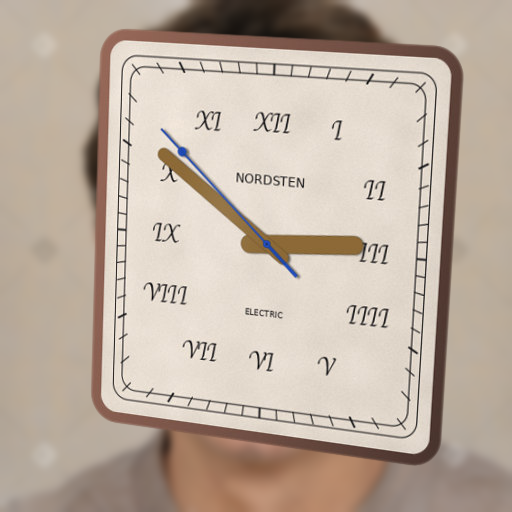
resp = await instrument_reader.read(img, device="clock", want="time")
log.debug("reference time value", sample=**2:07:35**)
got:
**2:50:52**
